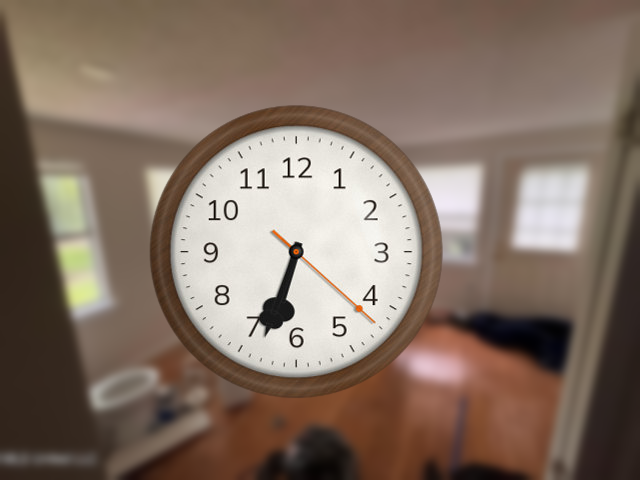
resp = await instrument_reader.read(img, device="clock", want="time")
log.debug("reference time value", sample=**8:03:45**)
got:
**6:33:22**
